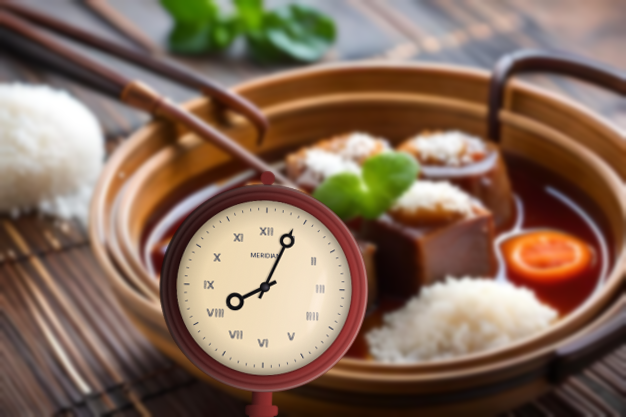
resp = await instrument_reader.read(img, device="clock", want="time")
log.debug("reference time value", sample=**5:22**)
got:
**8:04**
